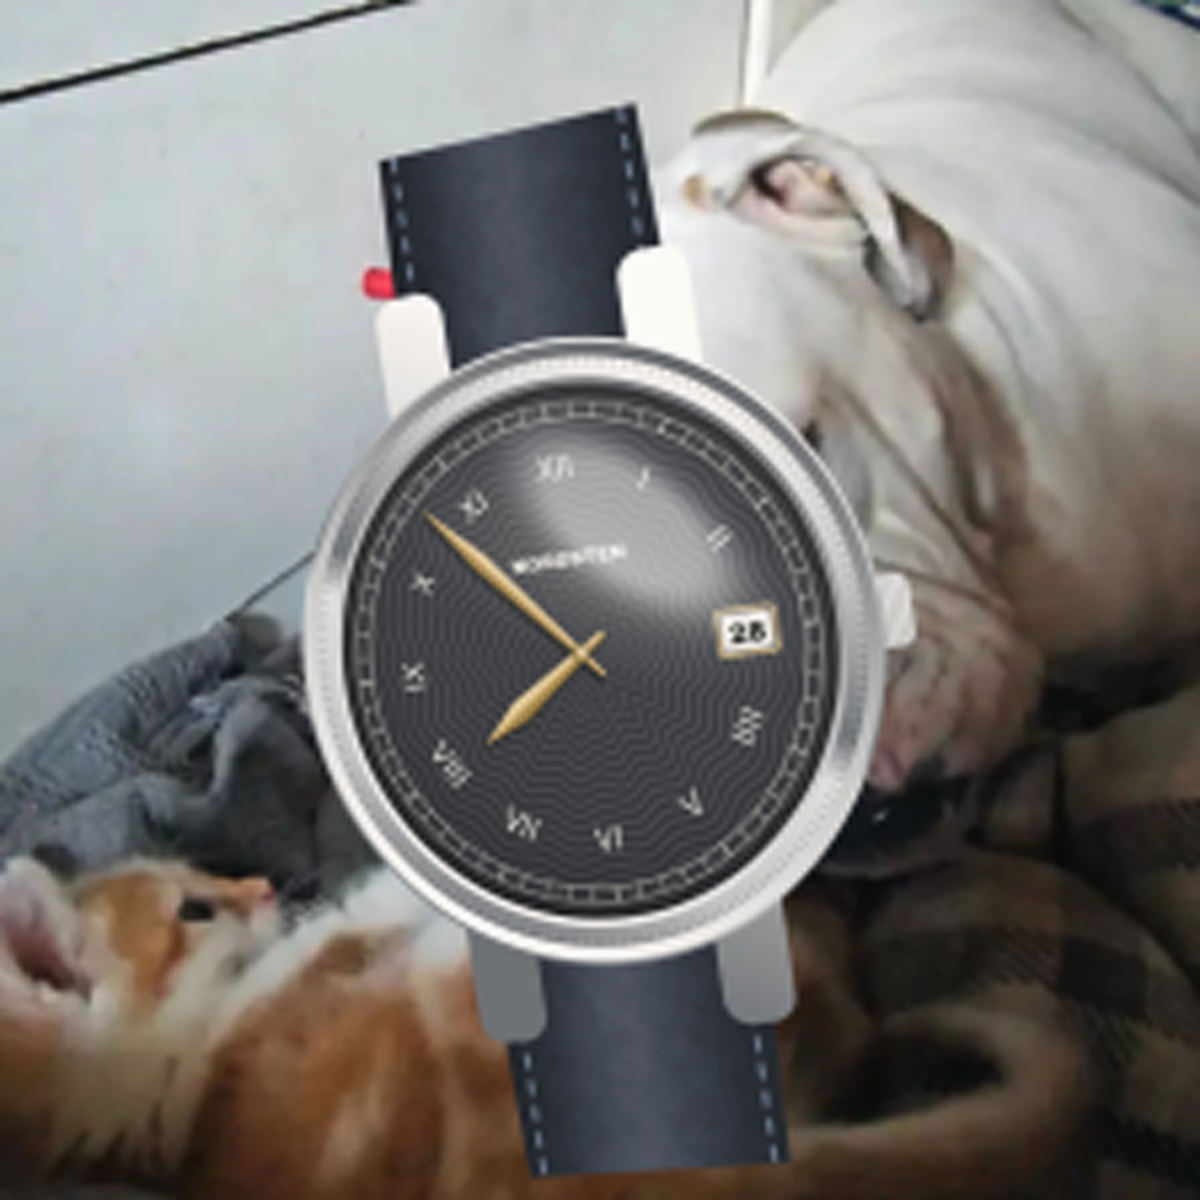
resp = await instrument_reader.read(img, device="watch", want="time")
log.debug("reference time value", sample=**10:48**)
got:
**7:53**
